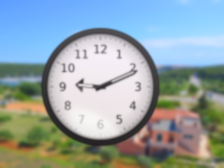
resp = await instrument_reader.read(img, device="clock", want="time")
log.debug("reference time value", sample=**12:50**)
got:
**9:11**
